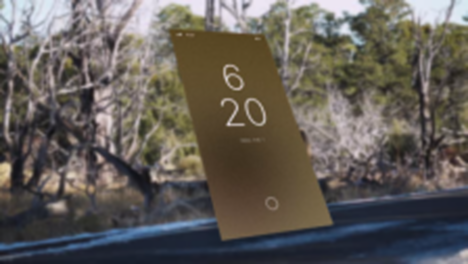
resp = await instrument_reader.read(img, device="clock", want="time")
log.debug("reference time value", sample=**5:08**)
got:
**6:20**
